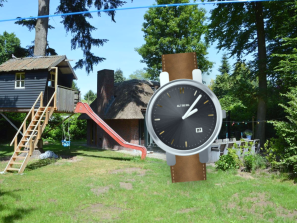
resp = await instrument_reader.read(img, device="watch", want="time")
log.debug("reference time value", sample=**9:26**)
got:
**2:07**
